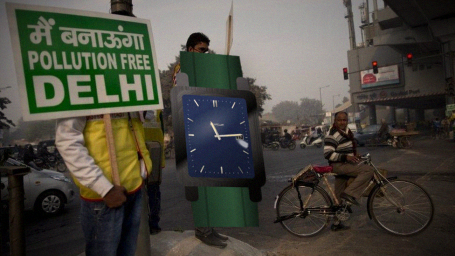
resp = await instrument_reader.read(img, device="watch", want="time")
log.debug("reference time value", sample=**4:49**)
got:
**11:14**
